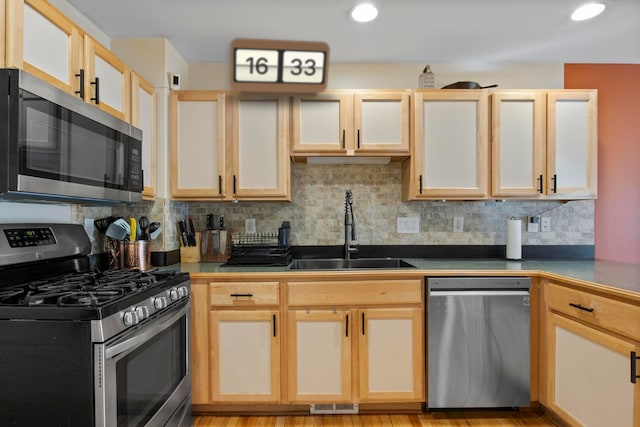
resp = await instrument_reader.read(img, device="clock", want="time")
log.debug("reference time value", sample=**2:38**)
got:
**16:33**
